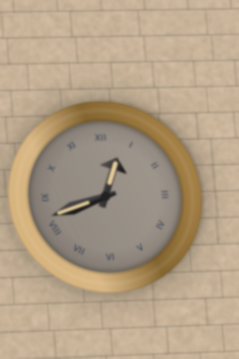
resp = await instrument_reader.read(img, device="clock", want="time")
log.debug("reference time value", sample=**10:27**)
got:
**12:42**
